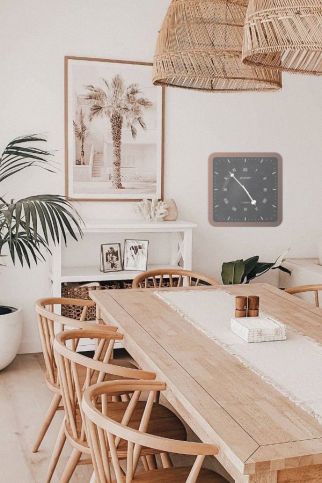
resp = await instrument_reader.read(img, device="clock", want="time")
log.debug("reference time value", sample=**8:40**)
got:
**4:53**
